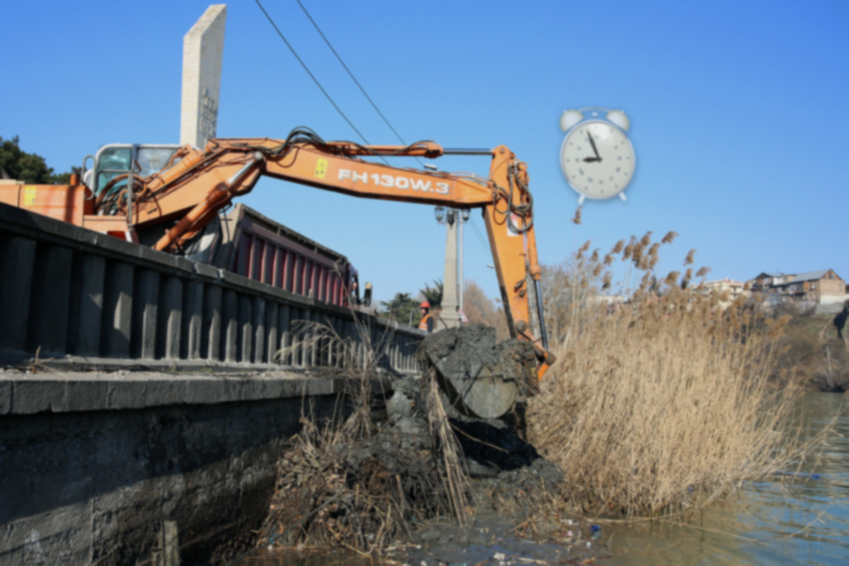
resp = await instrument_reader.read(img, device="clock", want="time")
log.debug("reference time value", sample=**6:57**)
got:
**8:57**
